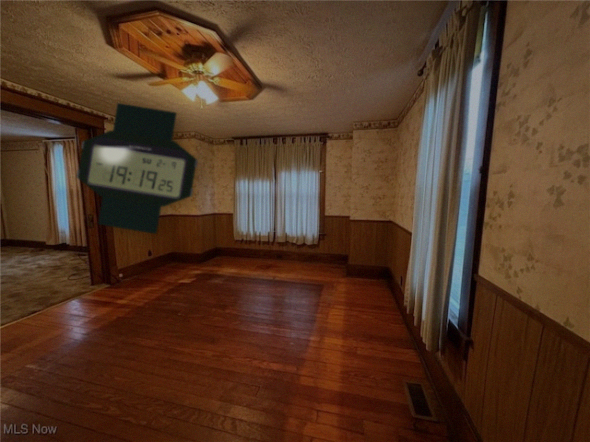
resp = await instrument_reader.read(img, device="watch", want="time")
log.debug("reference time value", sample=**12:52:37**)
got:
**19:19:25**
